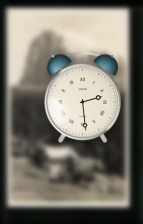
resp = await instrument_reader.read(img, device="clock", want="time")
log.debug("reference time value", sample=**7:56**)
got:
**2:29**
